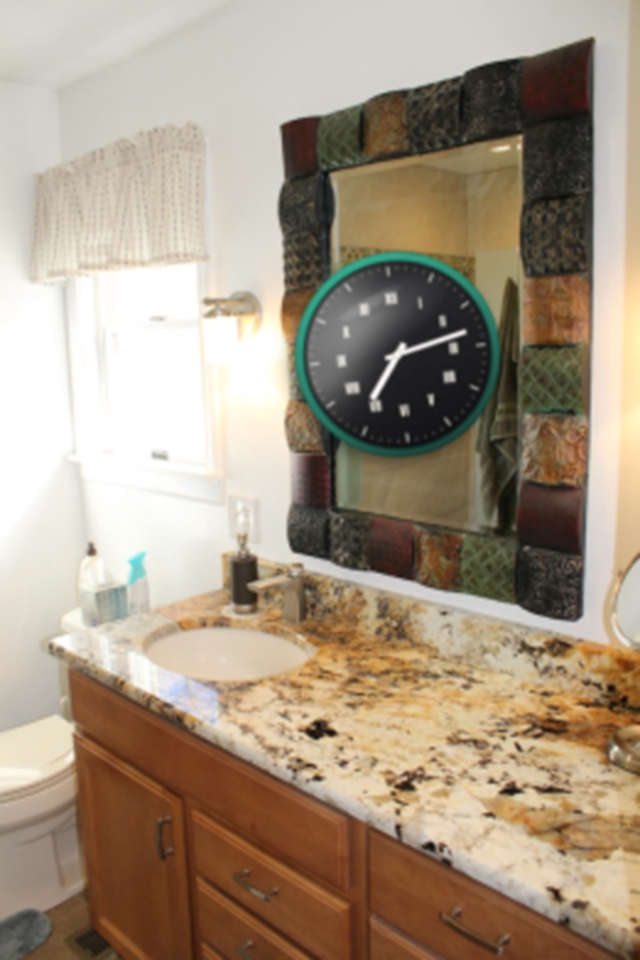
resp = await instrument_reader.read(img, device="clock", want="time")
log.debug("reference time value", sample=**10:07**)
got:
**7:13**
